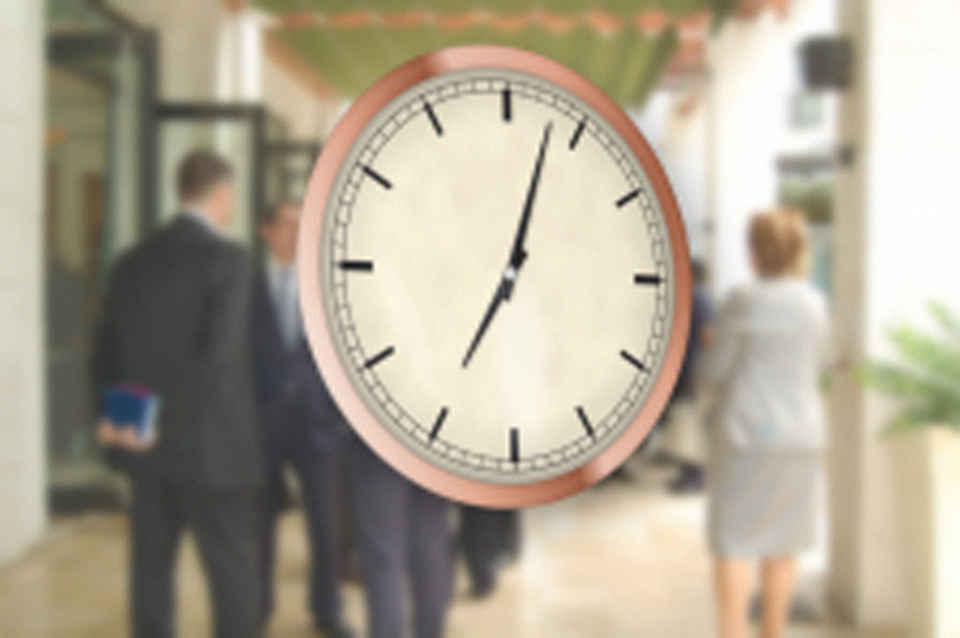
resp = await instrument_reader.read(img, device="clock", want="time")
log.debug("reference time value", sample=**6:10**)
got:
**7:03**
